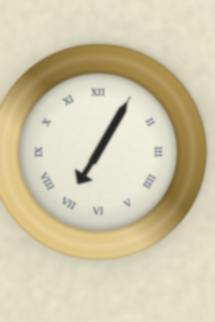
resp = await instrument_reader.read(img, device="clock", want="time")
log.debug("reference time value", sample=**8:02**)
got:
**7:05**
